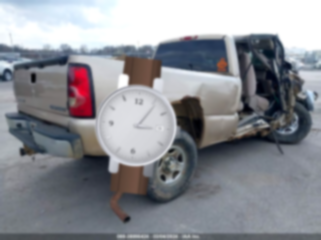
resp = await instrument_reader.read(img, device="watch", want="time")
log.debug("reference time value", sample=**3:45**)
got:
**3:06**
